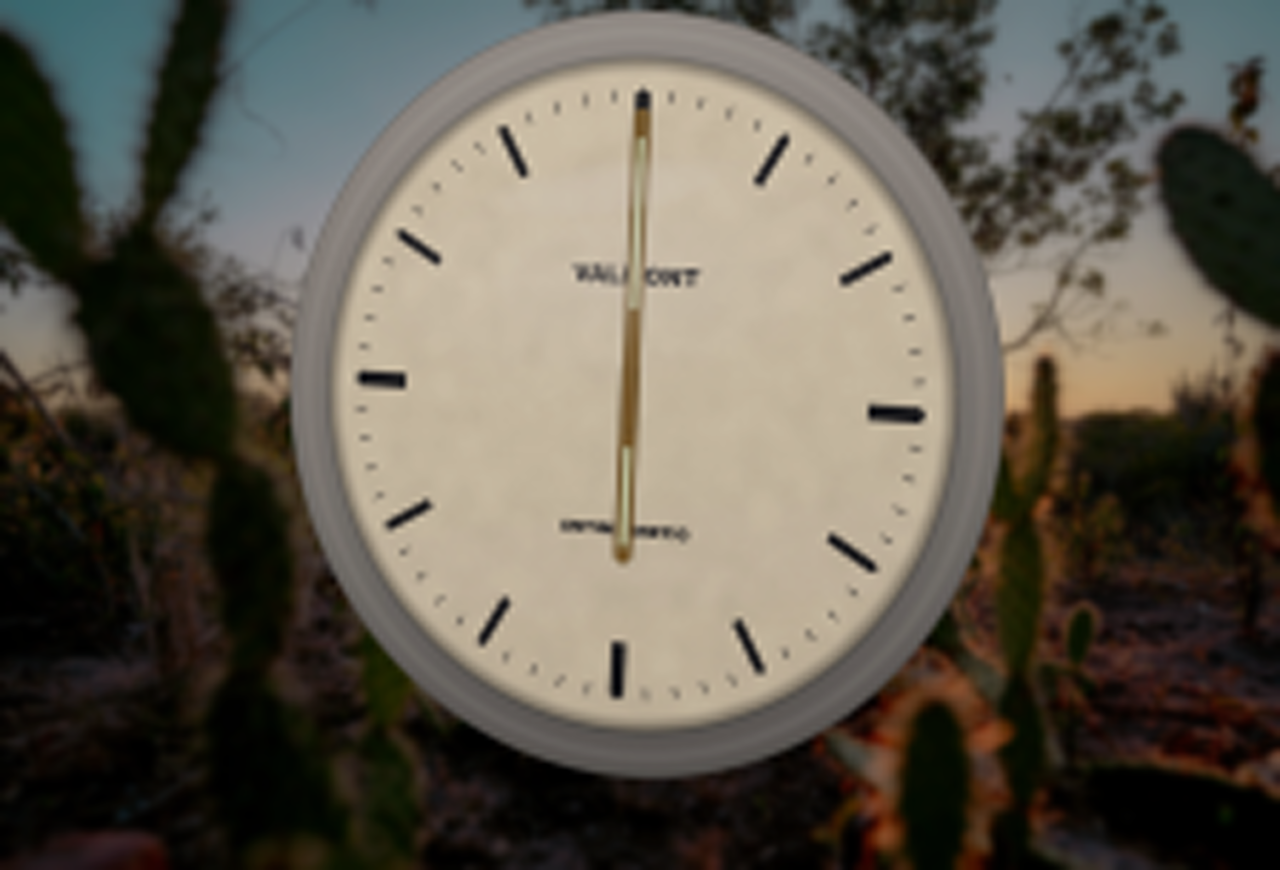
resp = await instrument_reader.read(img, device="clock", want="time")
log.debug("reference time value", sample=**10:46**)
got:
**6:00**
